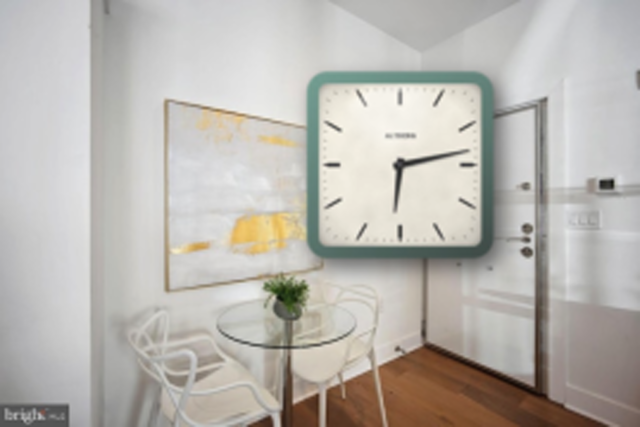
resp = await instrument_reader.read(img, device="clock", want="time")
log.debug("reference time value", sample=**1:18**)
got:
**6:13**
